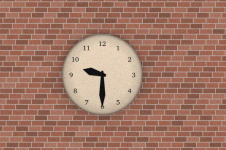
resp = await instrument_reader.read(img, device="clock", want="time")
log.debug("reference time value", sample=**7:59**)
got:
**9:30**
